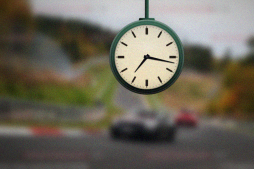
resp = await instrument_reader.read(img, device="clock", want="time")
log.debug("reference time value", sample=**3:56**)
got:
**7:17**
